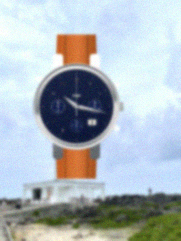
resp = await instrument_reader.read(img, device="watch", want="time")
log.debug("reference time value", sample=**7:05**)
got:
**10:17**
